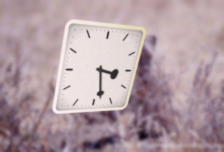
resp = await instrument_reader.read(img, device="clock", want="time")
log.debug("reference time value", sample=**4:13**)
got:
**3:28**
